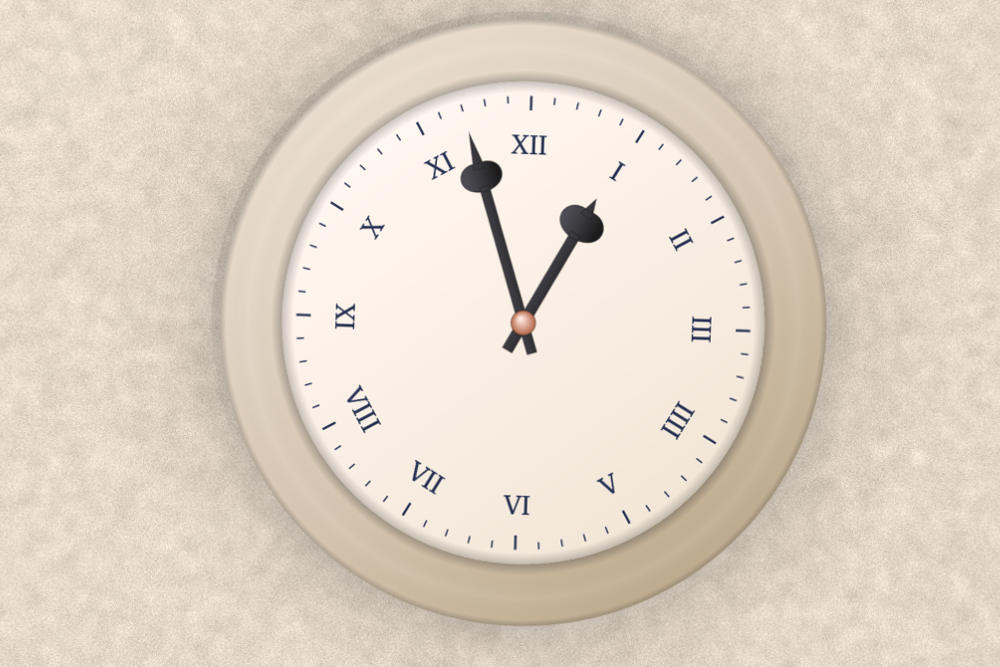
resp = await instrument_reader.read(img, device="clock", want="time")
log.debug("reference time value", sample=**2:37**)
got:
**12:57**
